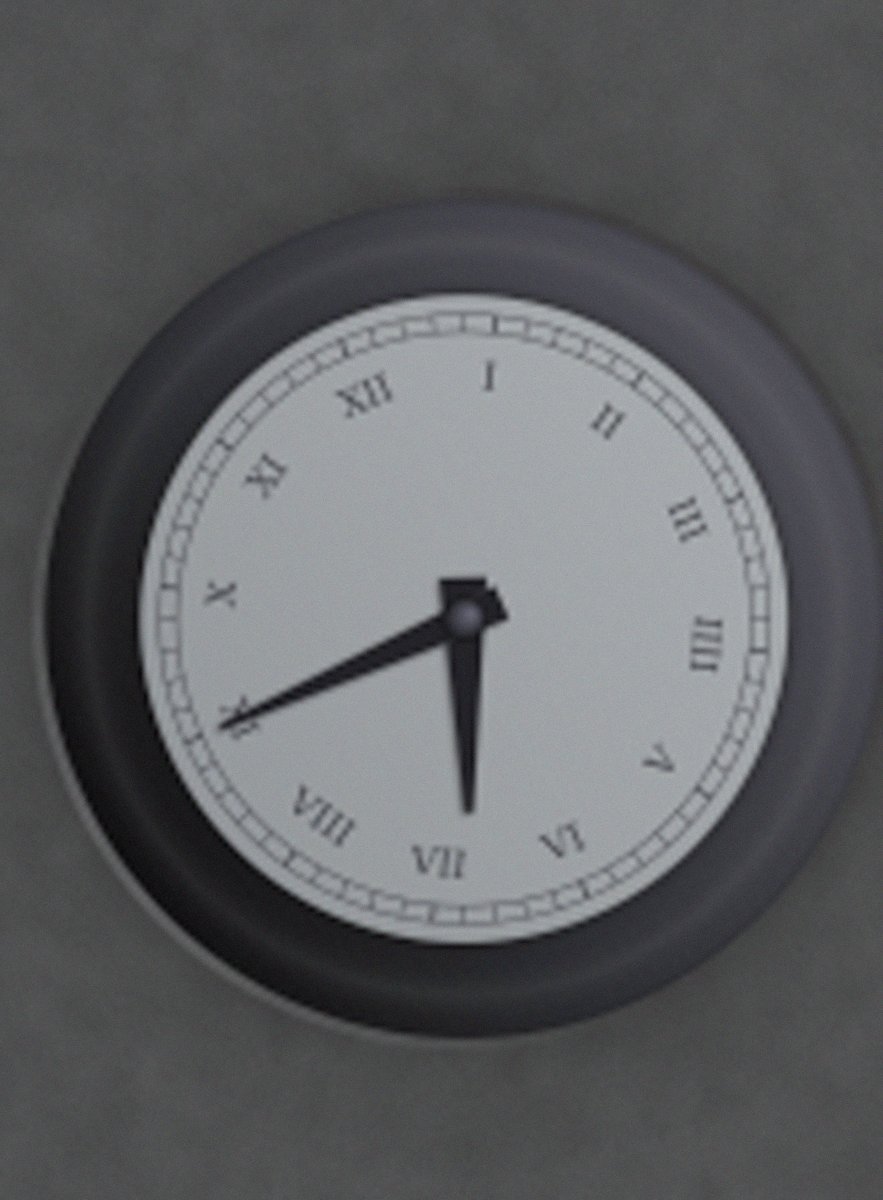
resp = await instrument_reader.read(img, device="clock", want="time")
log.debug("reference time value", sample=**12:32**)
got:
**6:45**
